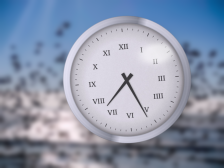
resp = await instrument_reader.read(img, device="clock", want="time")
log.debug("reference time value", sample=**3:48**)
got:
**7:26**
